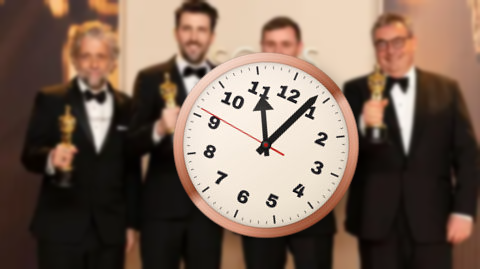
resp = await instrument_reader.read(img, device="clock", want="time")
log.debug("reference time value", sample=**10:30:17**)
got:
**11:03:46**
